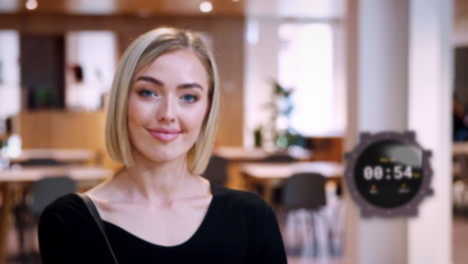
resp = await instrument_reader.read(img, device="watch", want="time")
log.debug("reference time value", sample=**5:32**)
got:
**0:54**
